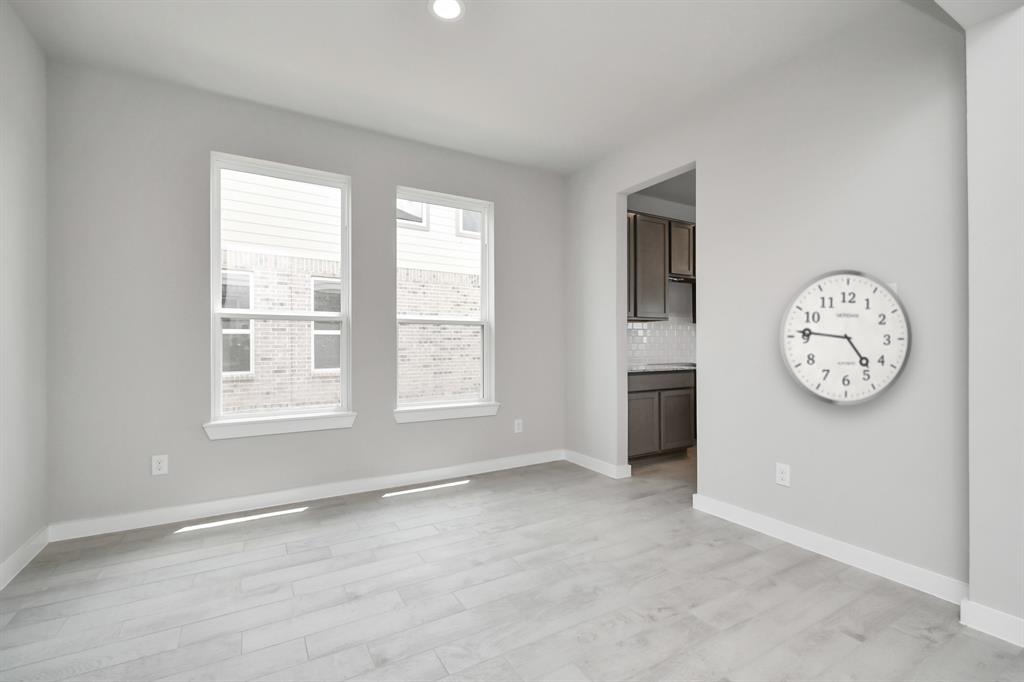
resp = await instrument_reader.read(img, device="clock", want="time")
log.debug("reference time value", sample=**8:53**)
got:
**4:46**
